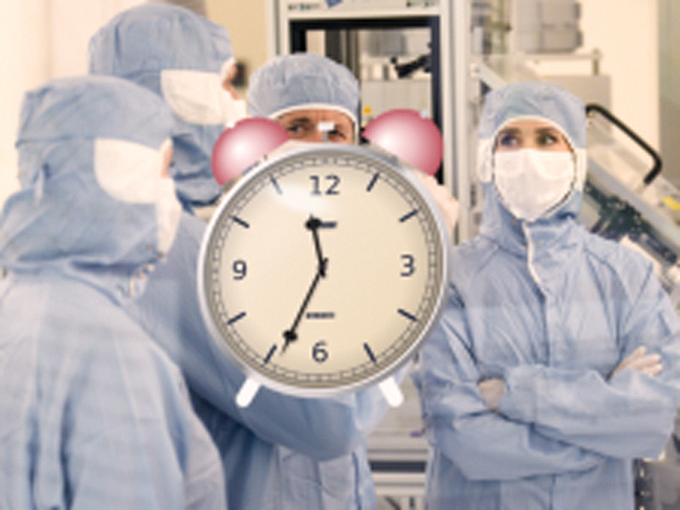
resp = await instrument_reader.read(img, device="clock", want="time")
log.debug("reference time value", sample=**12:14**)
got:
**11:34**
